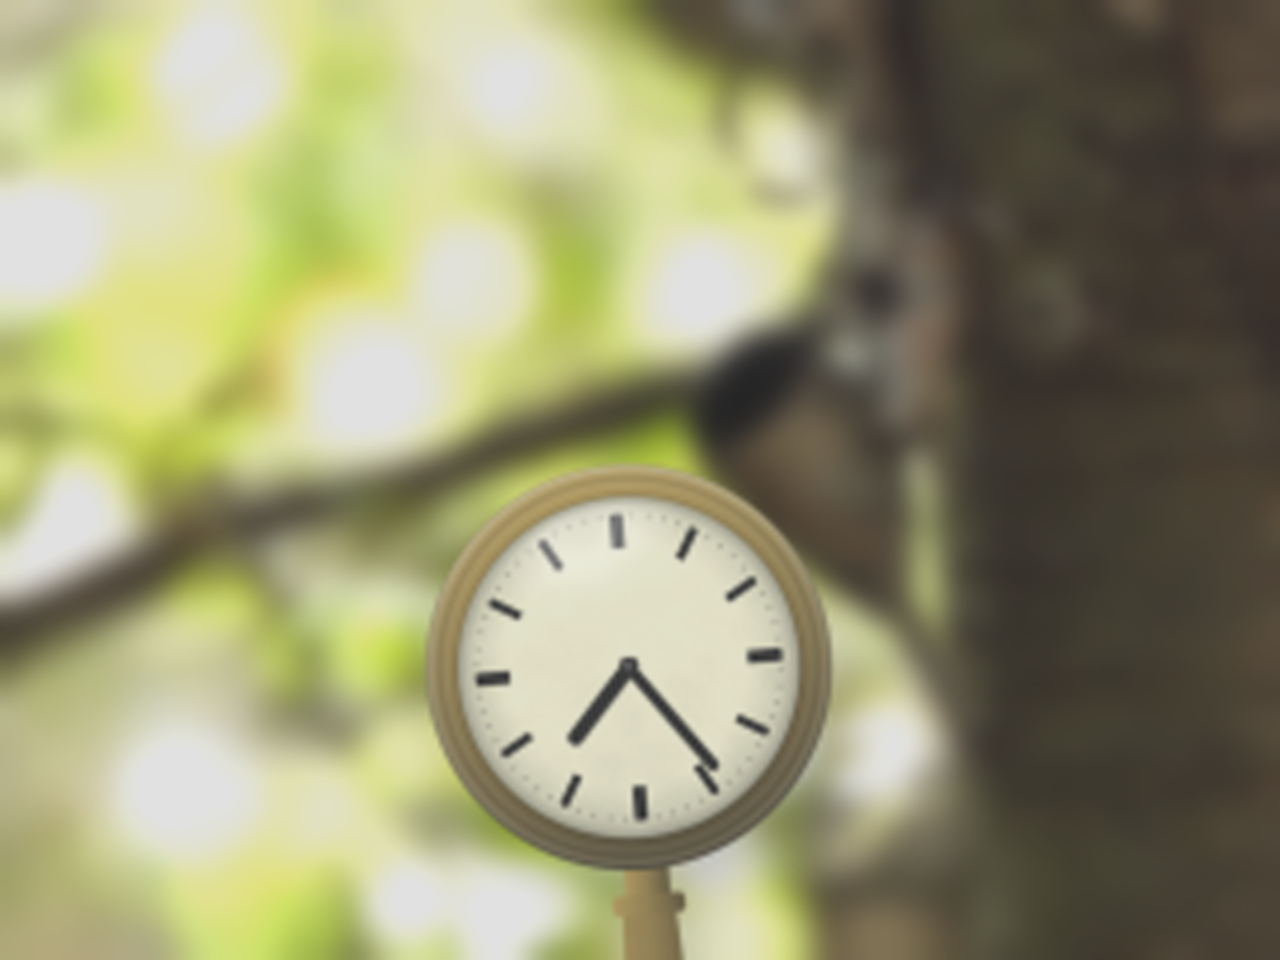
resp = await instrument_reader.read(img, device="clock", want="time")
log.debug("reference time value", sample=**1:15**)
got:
**7:24**
